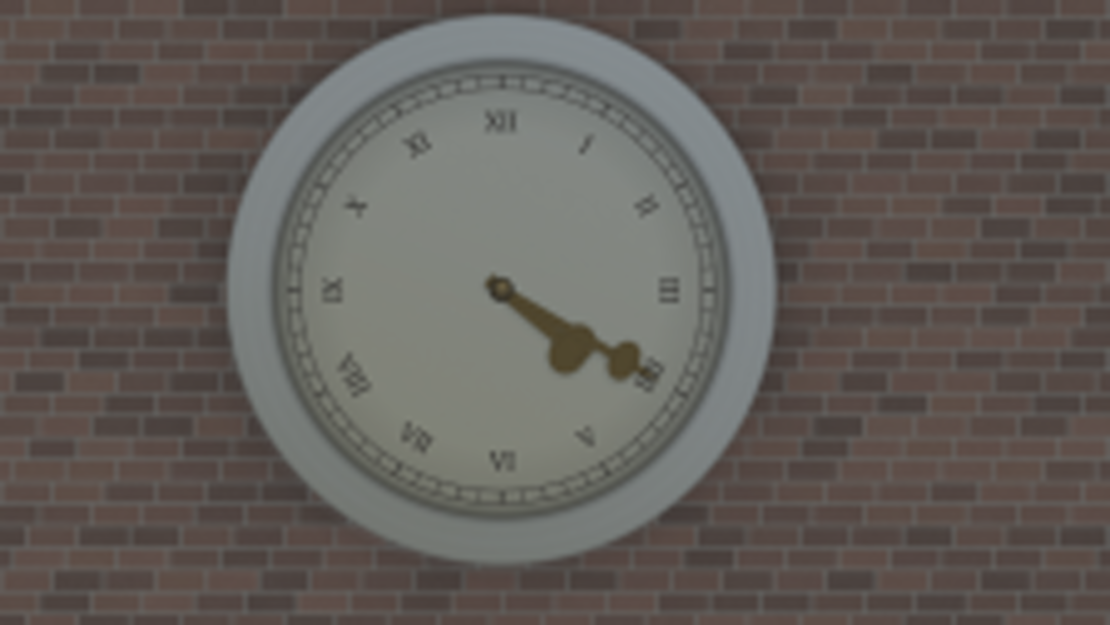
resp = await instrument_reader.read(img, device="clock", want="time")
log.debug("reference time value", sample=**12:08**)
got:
**4:20**
